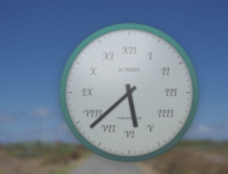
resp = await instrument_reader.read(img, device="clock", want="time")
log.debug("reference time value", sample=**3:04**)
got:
**5:38**
